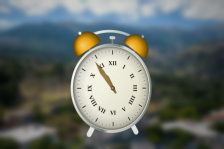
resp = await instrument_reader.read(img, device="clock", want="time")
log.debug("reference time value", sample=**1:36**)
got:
**10:54**
